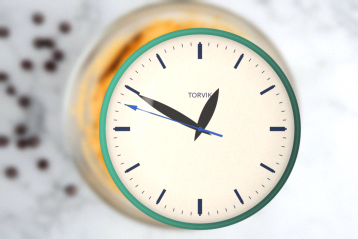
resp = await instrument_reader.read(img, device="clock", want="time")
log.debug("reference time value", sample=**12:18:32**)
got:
**12:49:48**
